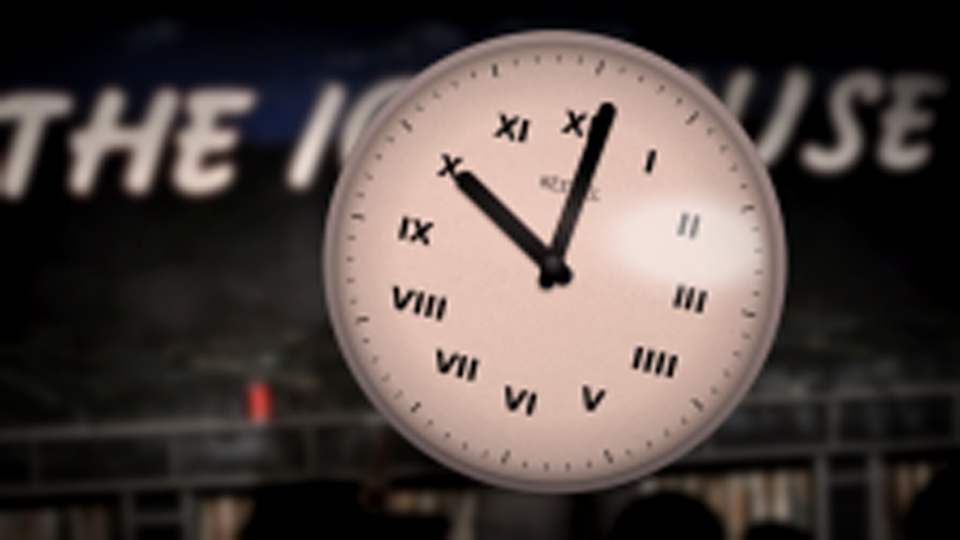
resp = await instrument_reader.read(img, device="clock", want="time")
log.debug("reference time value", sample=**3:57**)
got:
**10:01**
